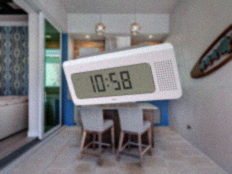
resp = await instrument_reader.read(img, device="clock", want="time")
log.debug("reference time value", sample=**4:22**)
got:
**10:58**
